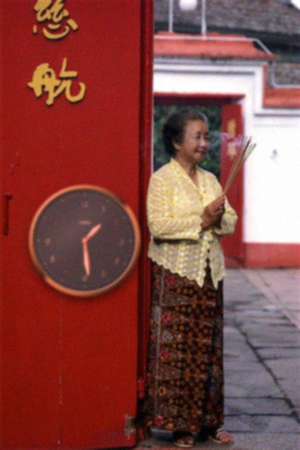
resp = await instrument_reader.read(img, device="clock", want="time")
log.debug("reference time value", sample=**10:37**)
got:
**1:29**
